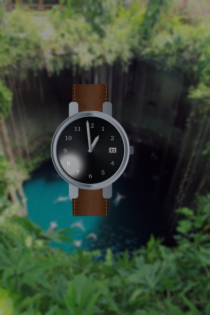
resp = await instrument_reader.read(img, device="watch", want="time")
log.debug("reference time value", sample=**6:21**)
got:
**12:59**
